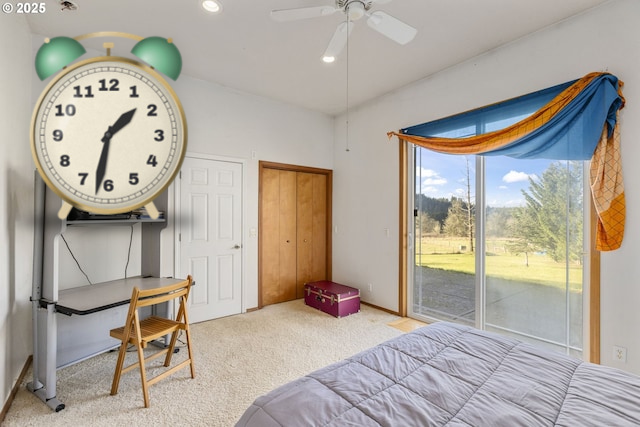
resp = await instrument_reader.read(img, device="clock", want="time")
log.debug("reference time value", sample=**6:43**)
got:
**1:32**
